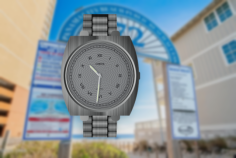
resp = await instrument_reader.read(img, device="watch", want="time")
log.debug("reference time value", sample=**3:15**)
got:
**10:31**
